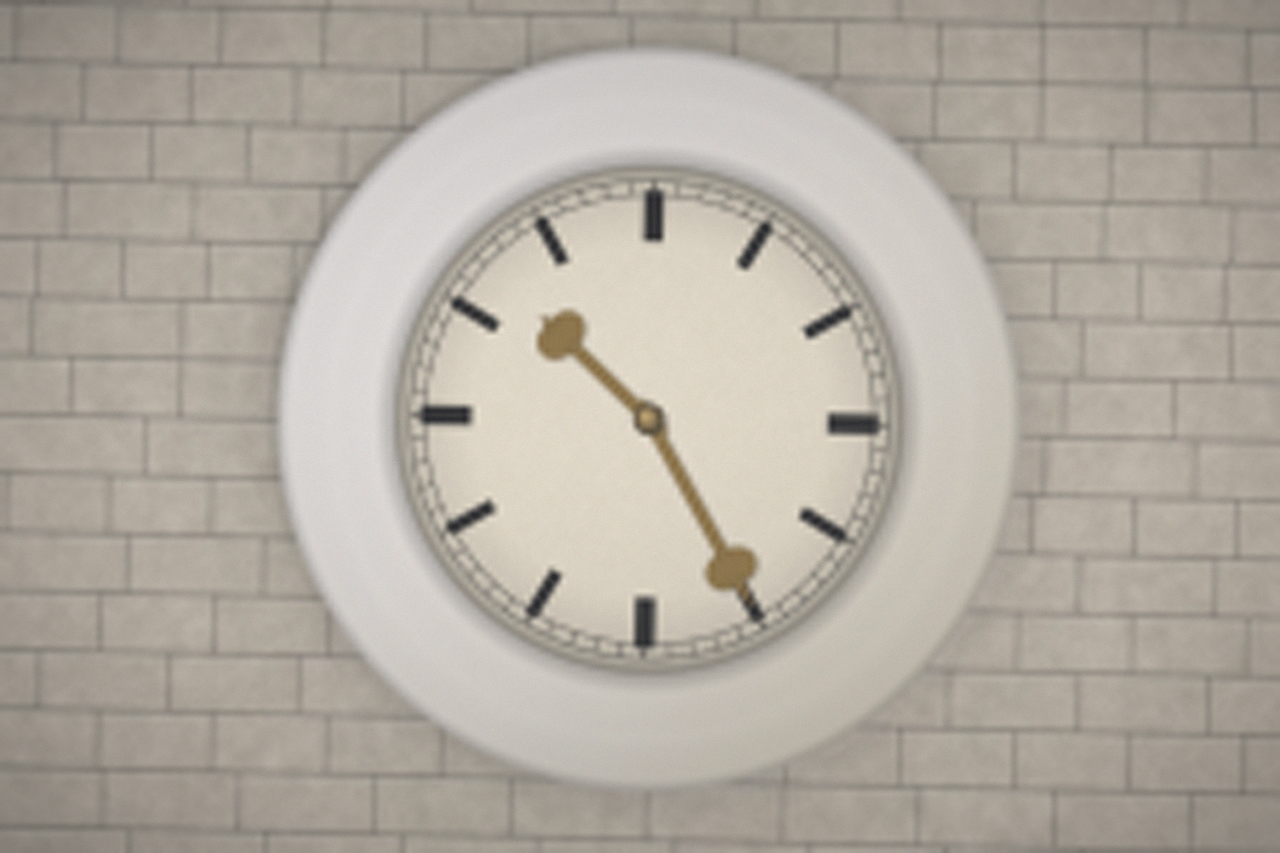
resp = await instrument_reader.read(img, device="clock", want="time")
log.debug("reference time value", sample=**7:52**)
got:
**10:25**
